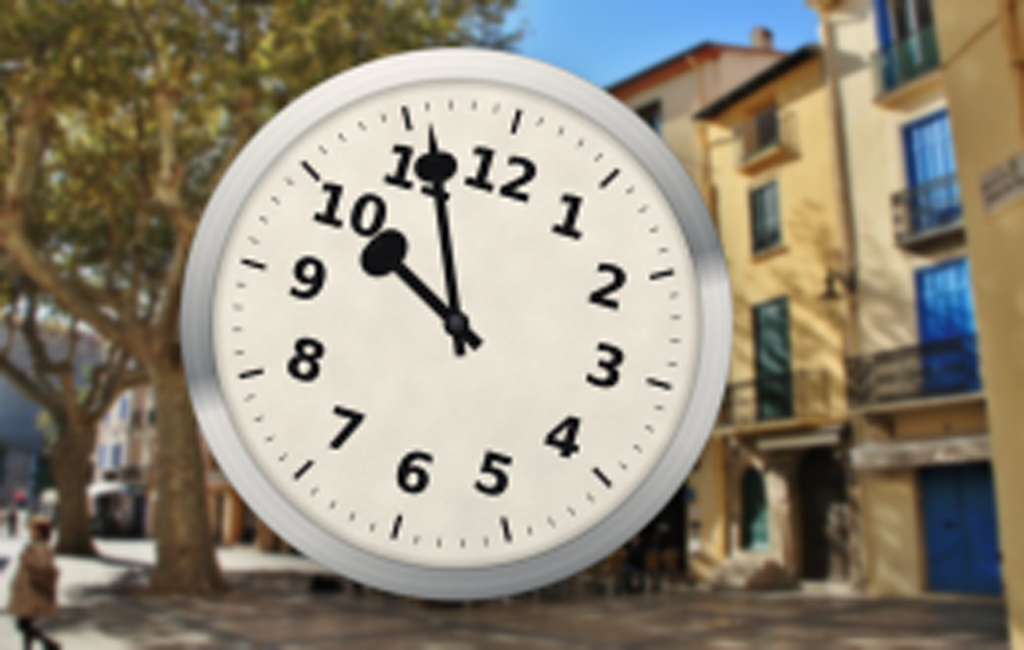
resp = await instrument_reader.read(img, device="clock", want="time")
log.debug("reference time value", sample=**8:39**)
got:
**9:56**
